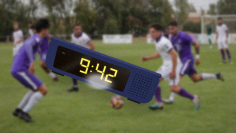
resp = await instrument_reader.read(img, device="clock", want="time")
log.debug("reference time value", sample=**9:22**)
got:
**9:42**
